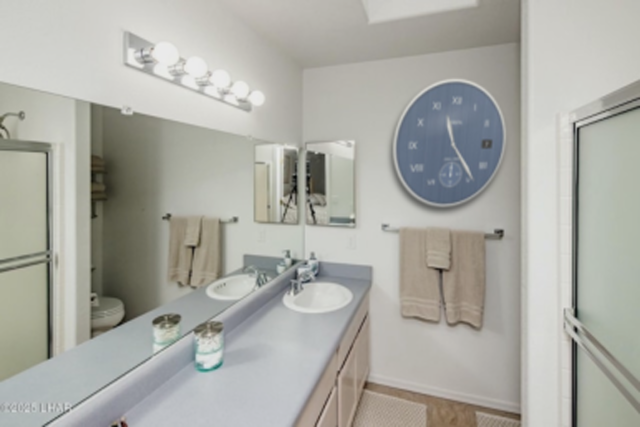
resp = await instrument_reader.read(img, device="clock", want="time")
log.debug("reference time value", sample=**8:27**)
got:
**11:24**
